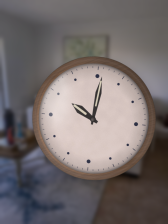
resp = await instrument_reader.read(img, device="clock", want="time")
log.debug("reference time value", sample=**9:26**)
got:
**10:01**
